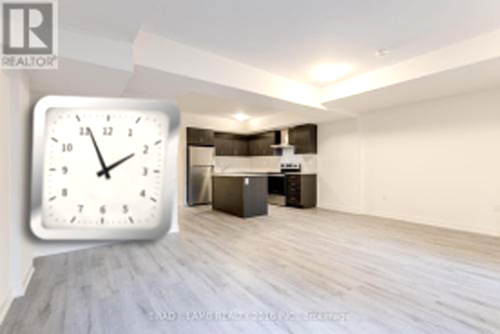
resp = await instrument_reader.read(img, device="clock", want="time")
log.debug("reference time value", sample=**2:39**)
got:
**1:56**
